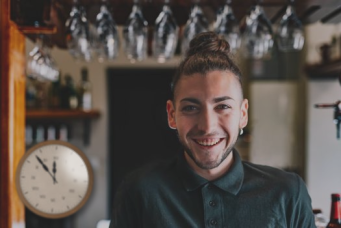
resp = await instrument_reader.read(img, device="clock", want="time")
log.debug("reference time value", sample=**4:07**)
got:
**11:53**
